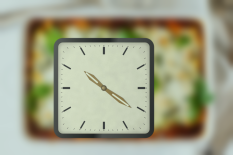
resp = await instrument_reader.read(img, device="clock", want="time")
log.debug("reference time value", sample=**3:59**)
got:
**10:21**
